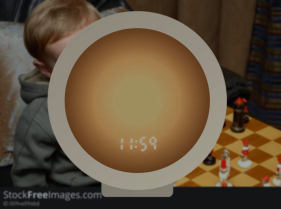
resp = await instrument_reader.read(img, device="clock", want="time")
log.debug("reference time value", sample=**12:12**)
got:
**11:59**
